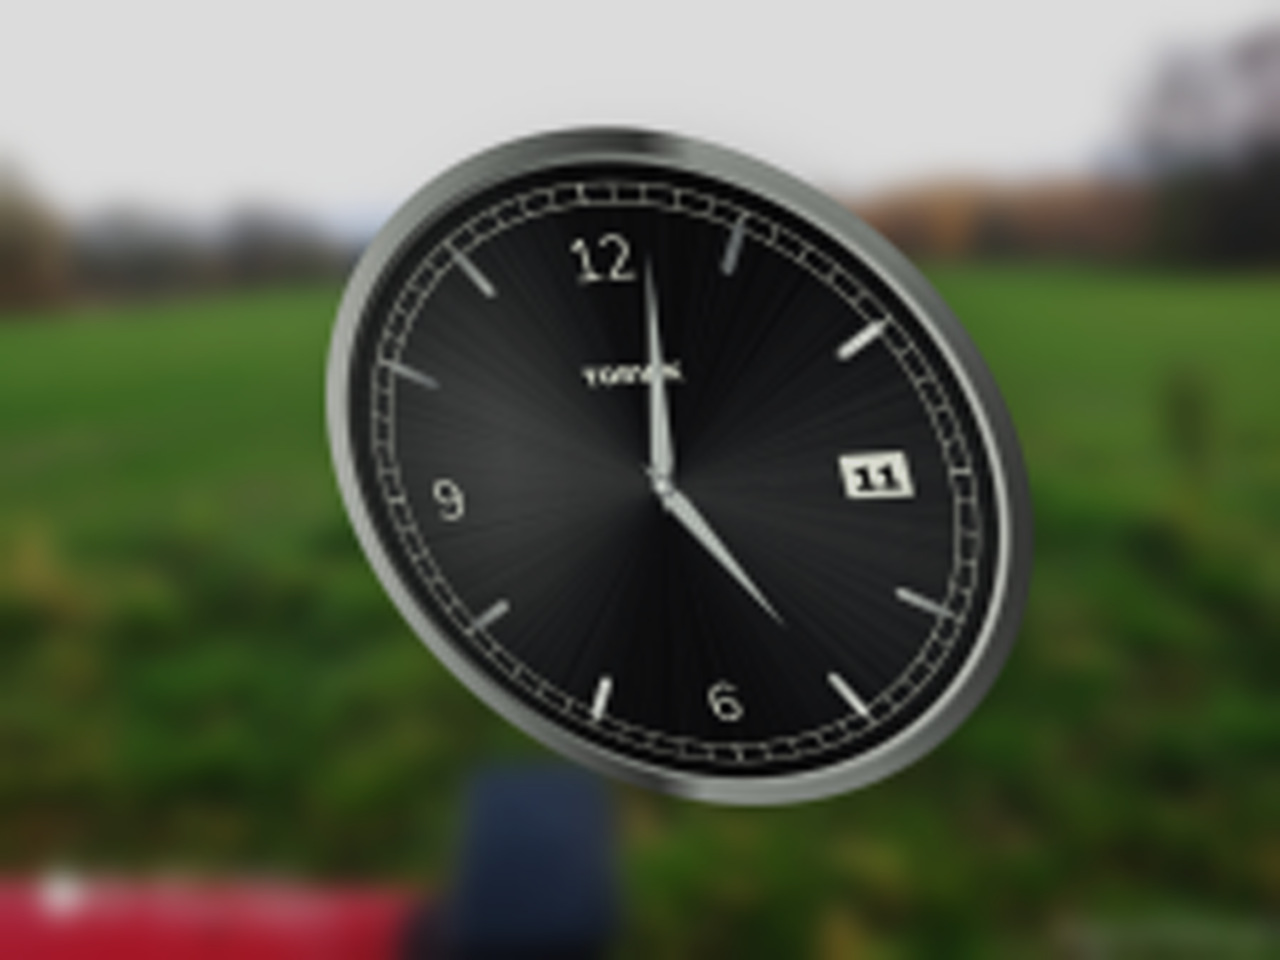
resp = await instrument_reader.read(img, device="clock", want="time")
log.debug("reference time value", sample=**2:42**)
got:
**5:02**
